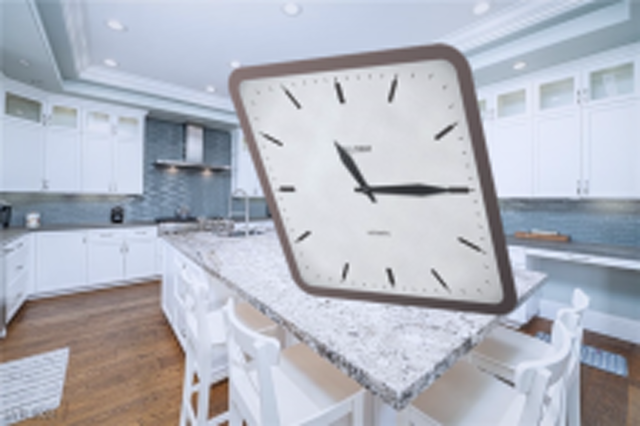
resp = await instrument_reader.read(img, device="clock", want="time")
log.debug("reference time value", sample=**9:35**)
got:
**11:15**
